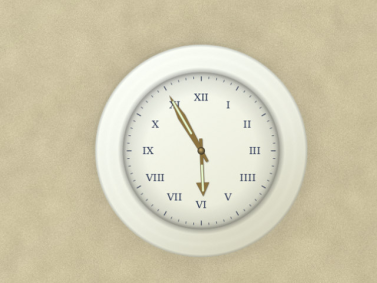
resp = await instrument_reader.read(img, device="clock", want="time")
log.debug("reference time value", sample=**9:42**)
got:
**5:55**
